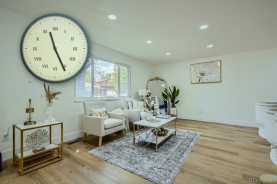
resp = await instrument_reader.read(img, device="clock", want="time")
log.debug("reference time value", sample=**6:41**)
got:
**11:26**
